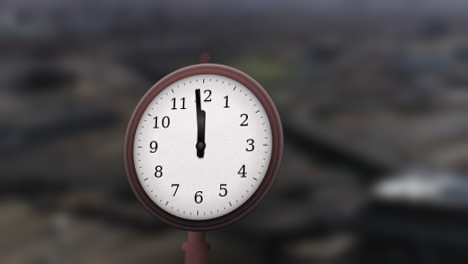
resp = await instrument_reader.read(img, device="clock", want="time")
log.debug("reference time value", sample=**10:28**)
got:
**11:59**
